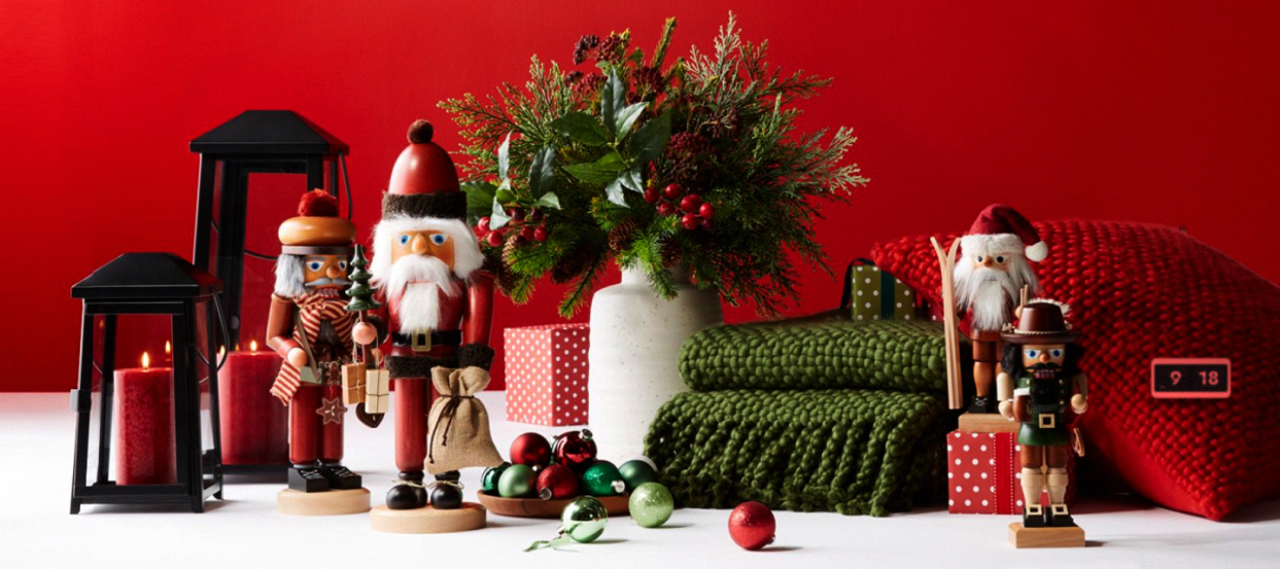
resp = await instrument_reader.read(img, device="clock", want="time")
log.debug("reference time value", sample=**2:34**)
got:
**9:18**
